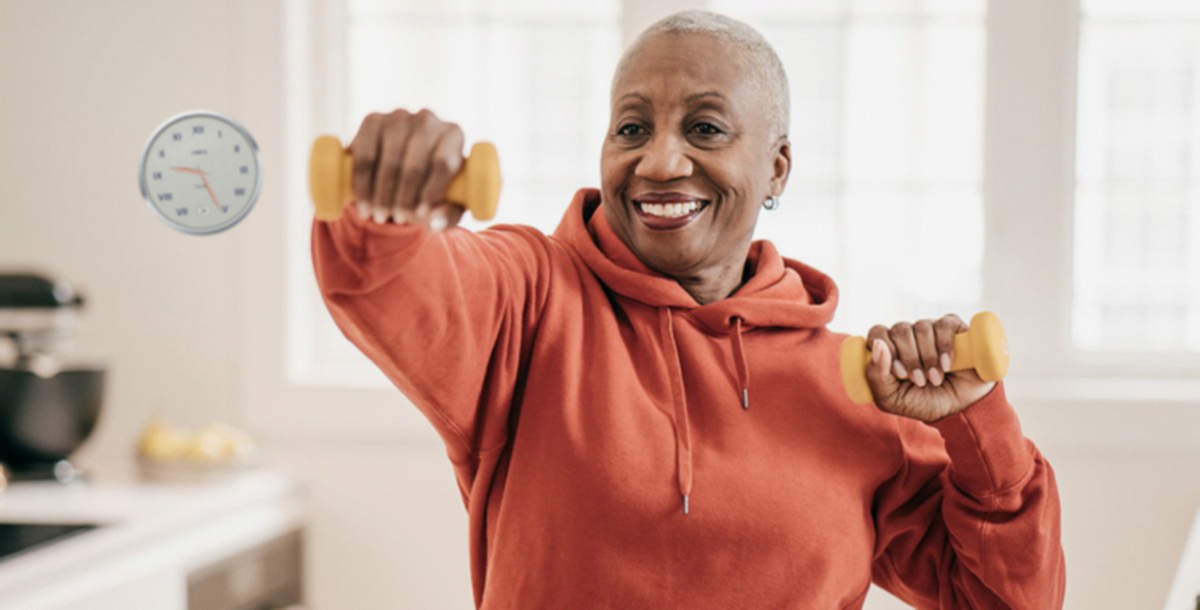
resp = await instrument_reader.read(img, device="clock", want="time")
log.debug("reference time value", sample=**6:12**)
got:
**9:26**
